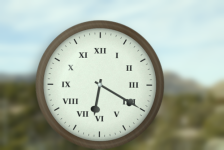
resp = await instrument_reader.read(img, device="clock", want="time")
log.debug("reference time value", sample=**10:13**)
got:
**6:20**
